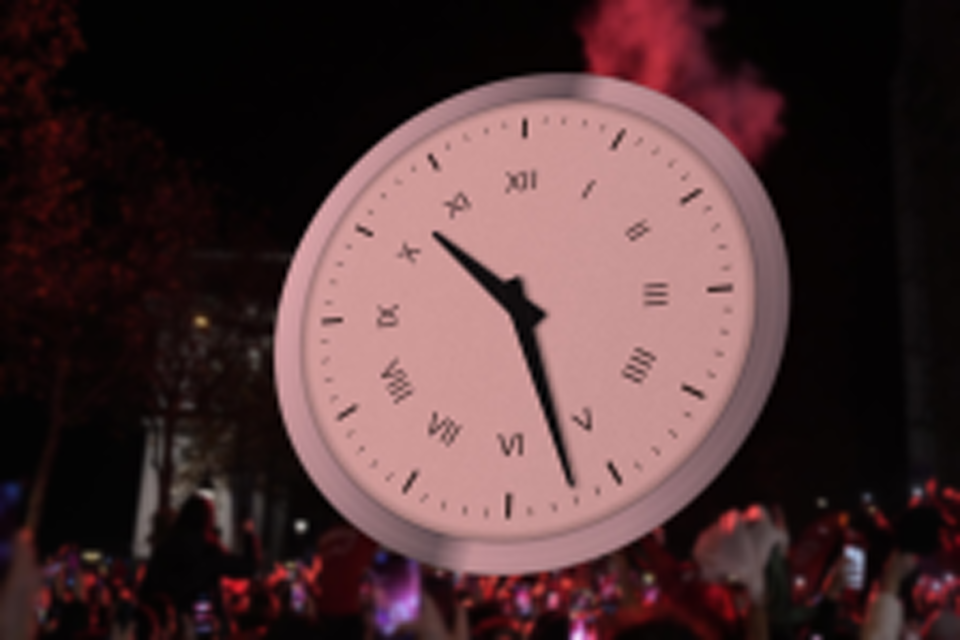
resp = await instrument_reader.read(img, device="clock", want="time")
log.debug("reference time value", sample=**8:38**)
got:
**10:27**
